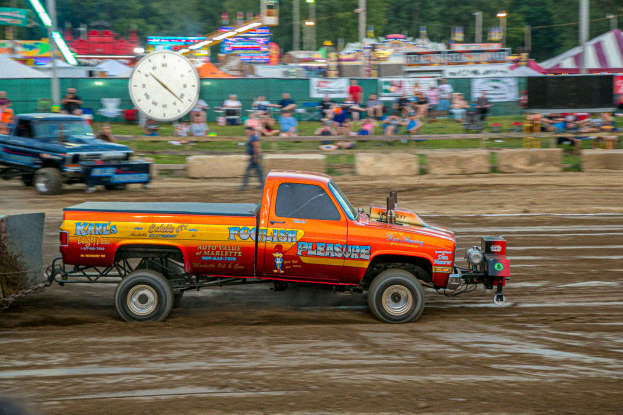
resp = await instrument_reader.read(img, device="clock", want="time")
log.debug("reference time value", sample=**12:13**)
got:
**10:22**
